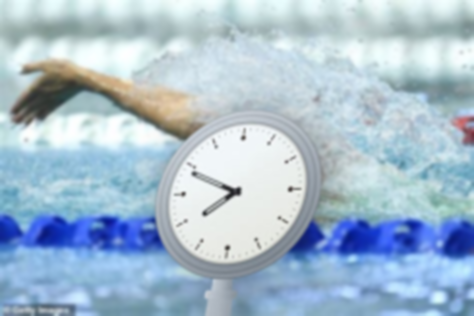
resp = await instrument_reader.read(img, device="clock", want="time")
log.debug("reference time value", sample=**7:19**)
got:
**7:49**
